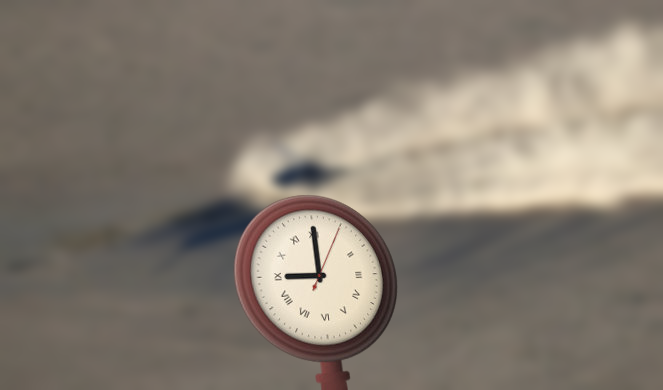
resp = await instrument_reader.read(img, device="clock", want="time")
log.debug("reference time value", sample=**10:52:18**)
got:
**9:00:05**
